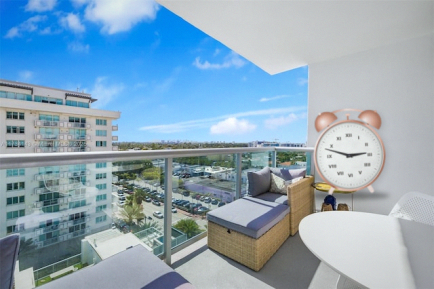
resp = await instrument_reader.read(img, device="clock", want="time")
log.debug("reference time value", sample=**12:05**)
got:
**2:48**
